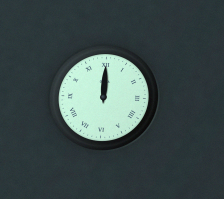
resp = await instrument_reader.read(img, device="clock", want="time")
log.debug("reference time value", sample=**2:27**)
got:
**12:00**
